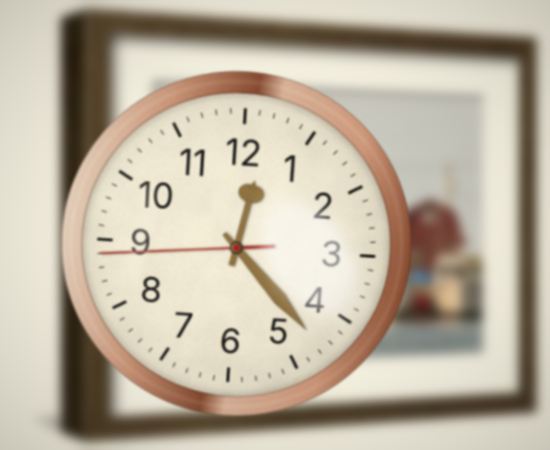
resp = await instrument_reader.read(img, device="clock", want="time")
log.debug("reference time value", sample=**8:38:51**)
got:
**12:22:44**
